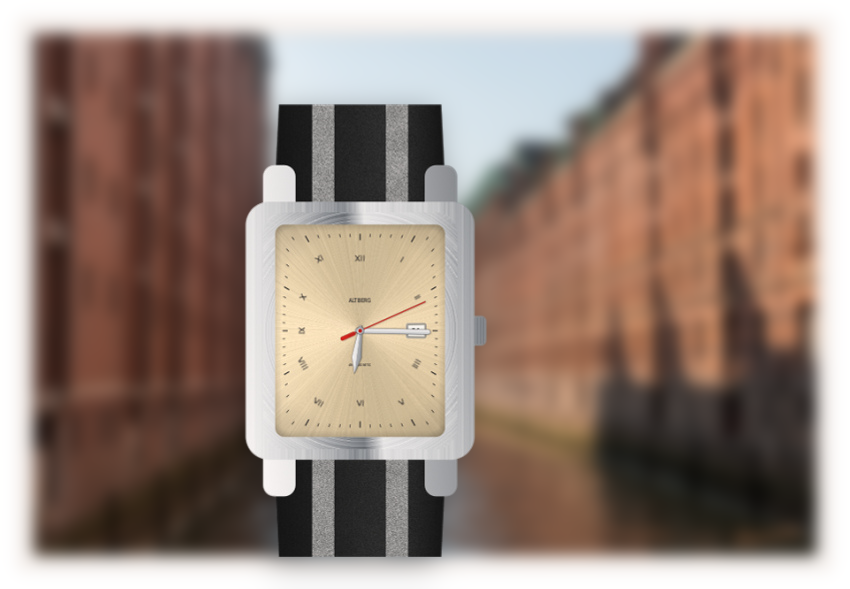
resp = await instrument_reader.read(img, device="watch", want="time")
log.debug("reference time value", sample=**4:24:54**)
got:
**6:15:11**
